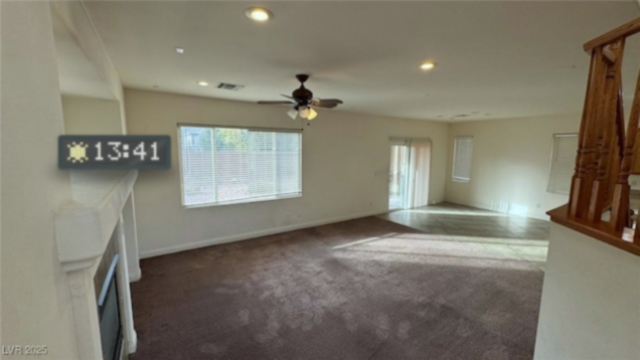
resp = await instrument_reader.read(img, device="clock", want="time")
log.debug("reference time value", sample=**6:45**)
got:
**13:41**
